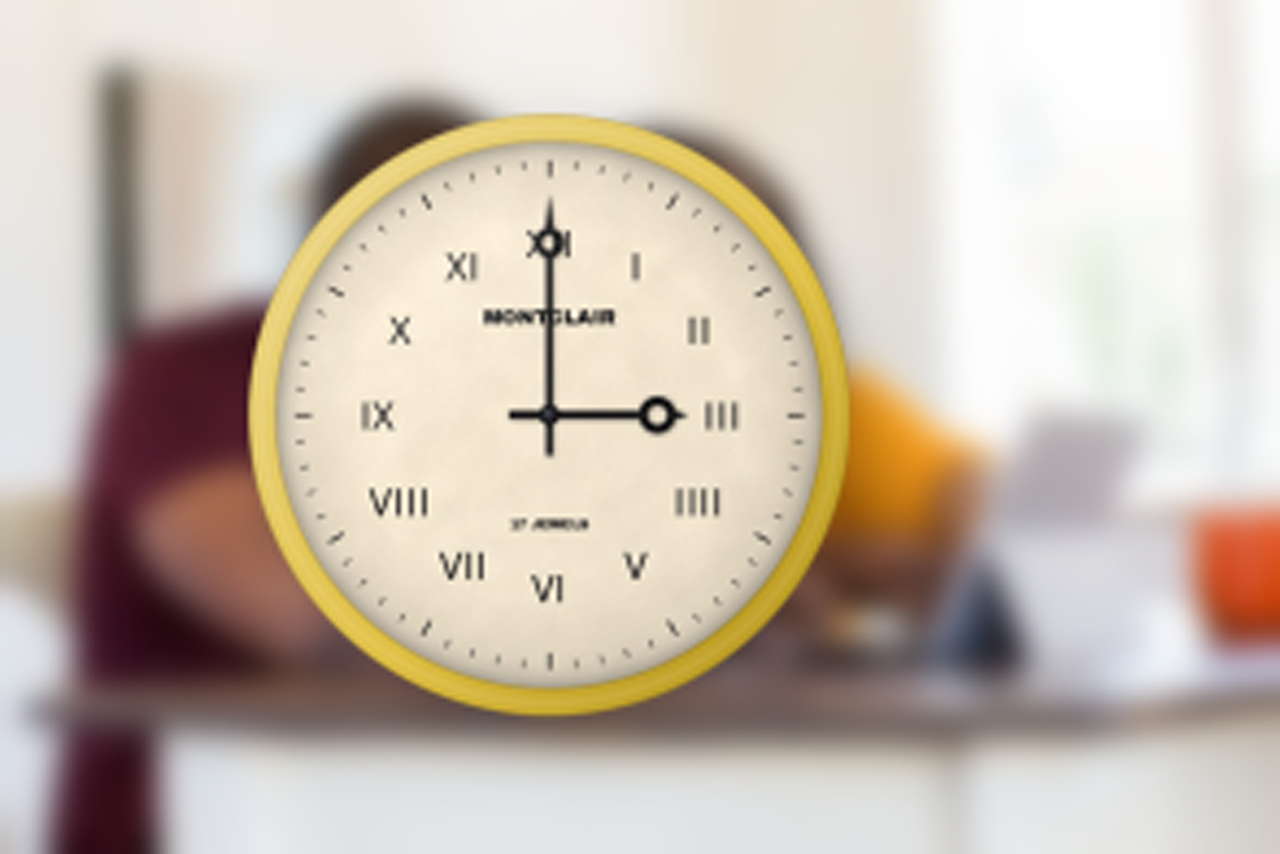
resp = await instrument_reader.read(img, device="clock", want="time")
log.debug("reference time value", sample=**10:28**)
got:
**3:00**
